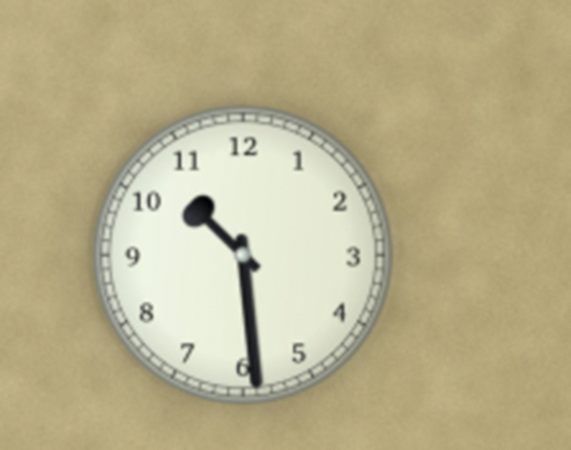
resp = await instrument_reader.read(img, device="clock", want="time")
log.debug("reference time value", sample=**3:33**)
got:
**10:29**
